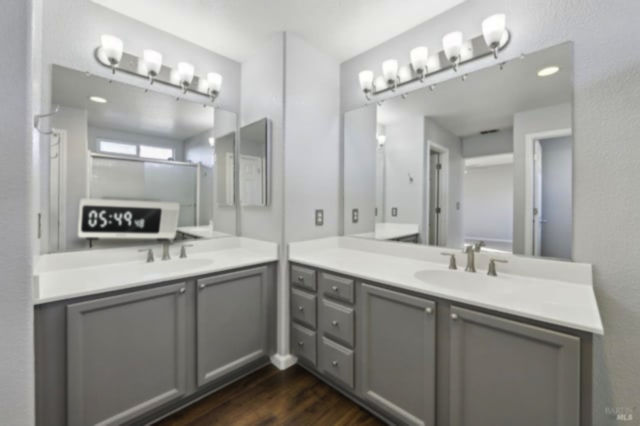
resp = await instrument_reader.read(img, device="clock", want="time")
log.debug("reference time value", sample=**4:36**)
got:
**5:49**
